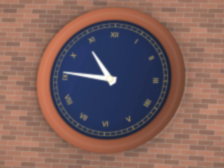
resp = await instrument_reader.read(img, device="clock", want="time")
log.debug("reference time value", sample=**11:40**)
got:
**10:46**
